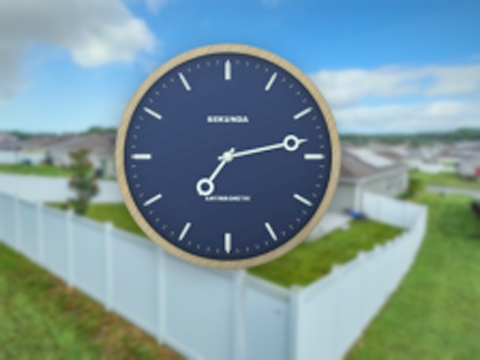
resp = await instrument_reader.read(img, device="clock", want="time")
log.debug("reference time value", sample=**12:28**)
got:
**7:13**
